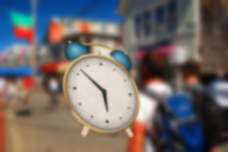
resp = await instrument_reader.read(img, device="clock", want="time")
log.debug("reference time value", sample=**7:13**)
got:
**5:52**
